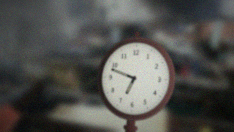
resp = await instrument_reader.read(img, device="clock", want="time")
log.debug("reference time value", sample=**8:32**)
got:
**6:48**
